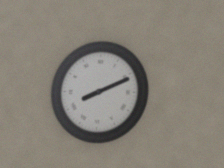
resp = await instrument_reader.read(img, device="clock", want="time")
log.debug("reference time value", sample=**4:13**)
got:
**8:11**
